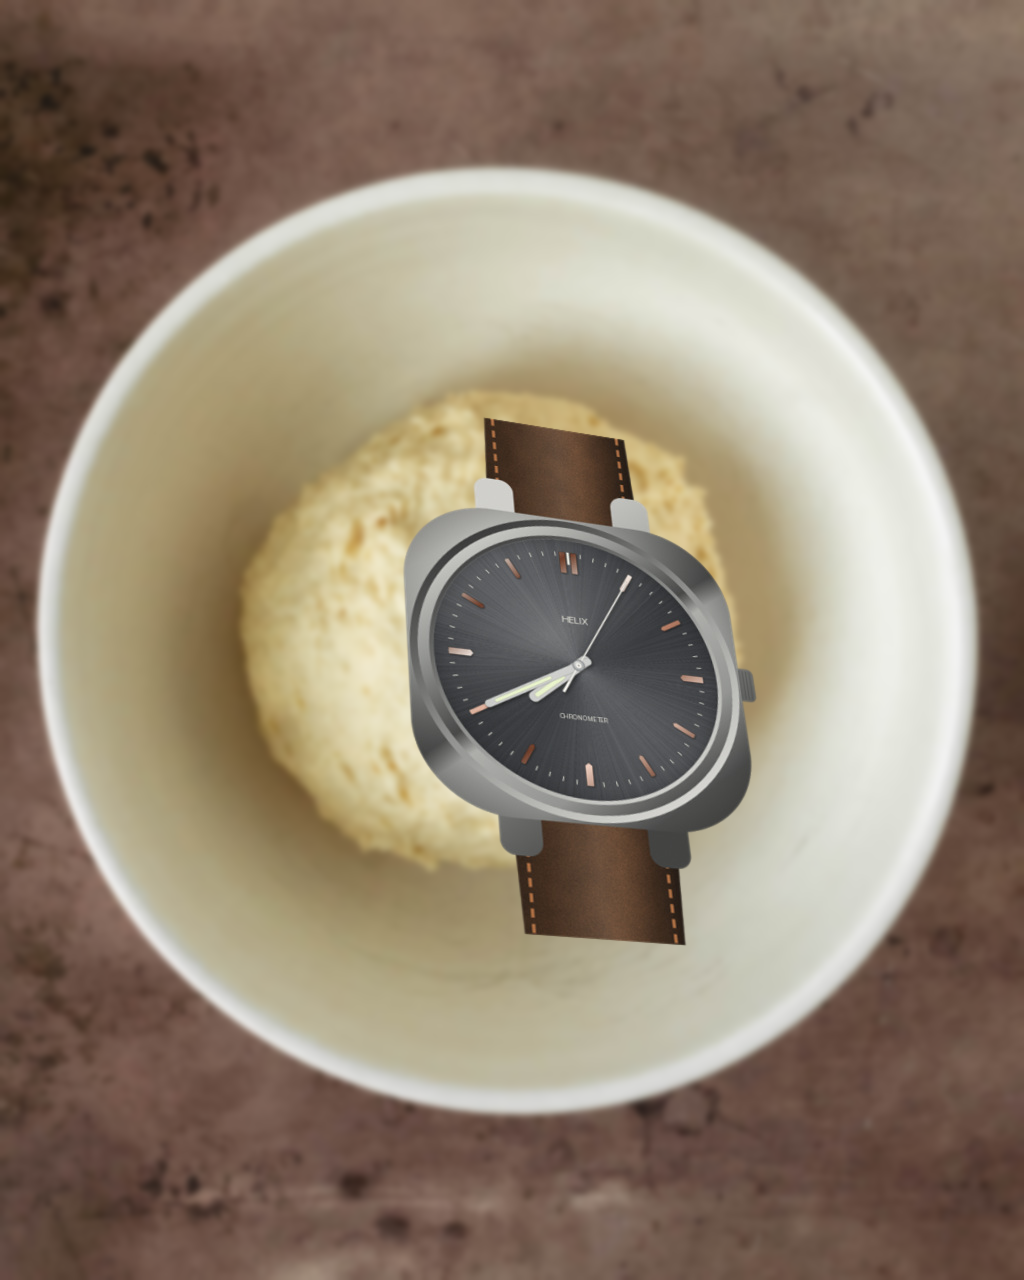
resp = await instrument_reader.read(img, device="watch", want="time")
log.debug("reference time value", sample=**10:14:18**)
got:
**7:40:05**
